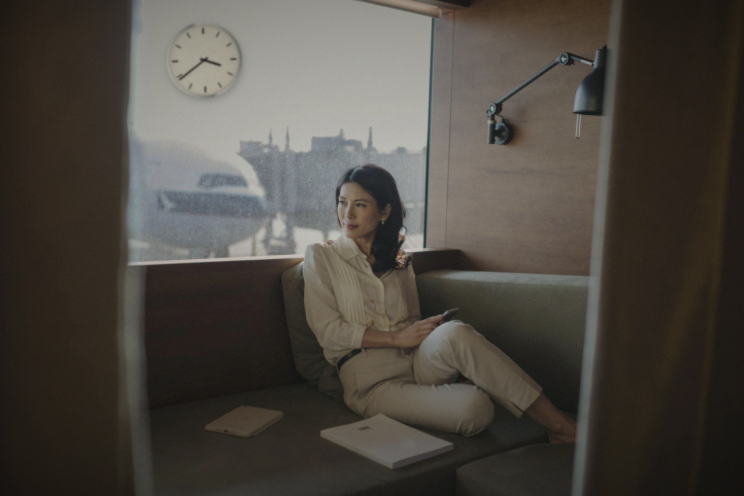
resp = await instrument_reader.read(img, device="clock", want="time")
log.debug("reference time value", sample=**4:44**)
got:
**3:39**
